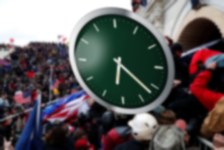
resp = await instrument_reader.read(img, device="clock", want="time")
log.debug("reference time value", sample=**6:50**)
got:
**6:22**
